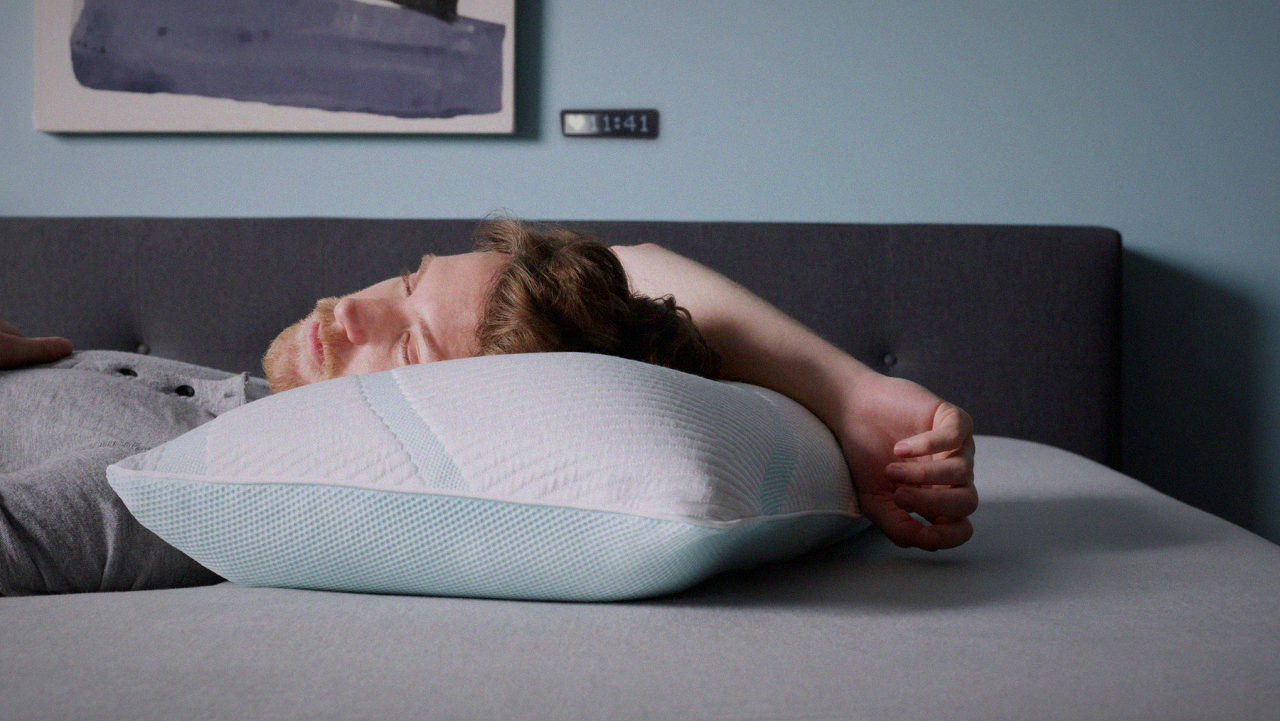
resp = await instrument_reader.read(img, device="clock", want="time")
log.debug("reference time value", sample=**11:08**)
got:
**11:41**
